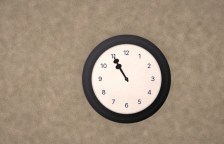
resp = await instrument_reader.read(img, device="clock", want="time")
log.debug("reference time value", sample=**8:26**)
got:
**10:55**
